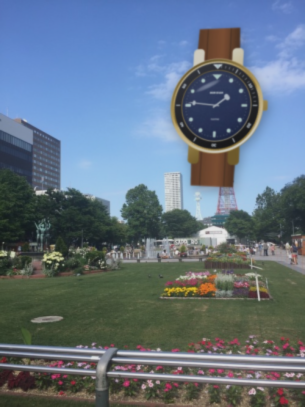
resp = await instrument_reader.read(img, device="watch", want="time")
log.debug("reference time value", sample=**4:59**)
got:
**1:46**
